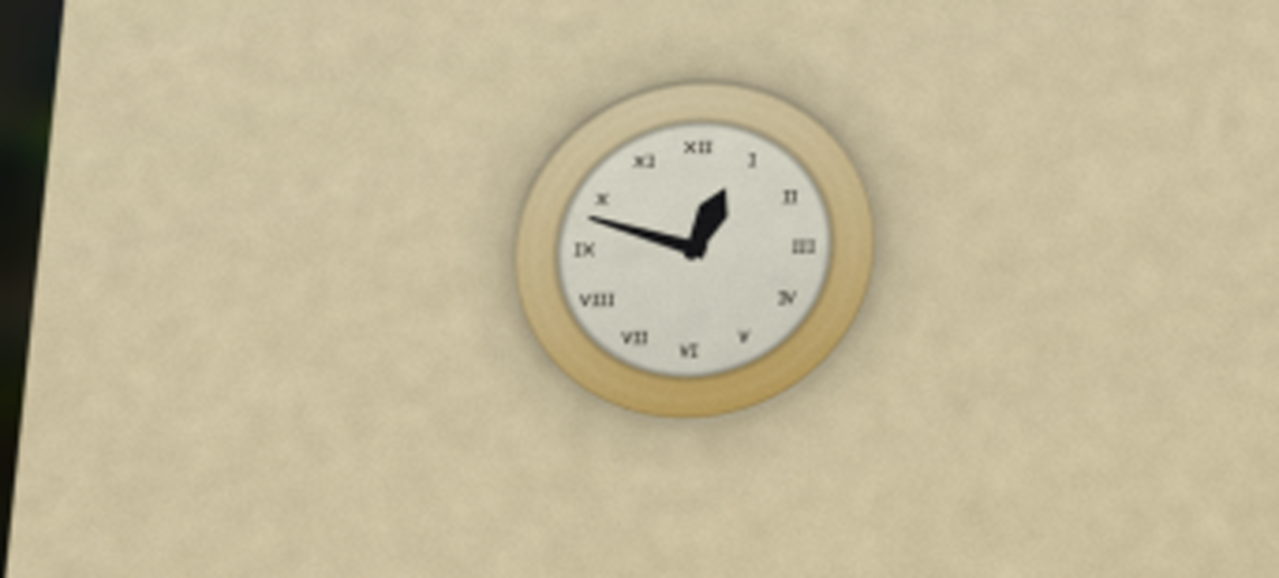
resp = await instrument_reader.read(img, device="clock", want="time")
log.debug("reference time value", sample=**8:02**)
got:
**12:48**
